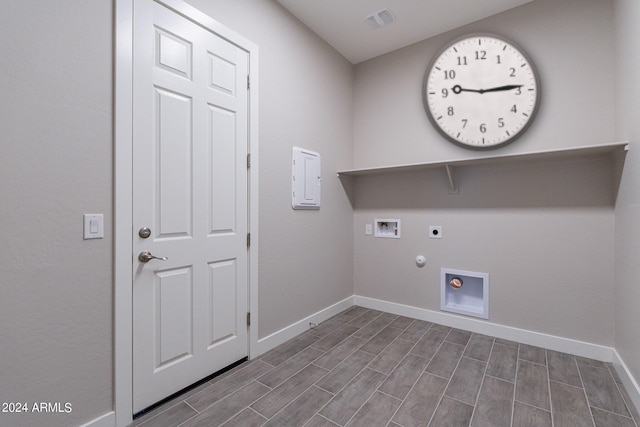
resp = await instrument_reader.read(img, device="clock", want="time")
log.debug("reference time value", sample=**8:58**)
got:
**9:14**
